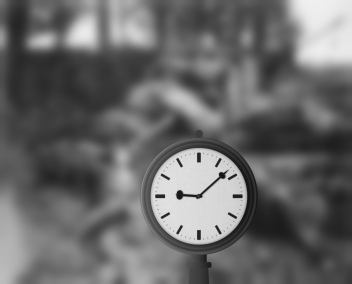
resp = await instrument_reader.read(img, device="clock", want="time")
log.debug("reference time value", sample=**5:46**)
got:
**9:08**
